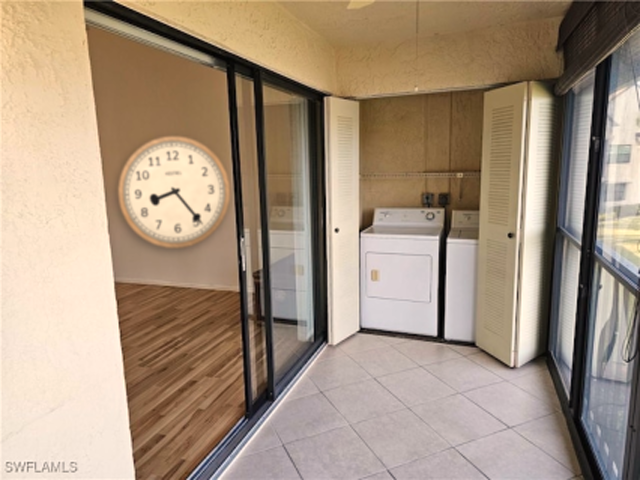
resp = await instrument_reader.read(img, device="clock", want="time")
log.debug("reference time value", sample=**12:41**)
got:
**8:24**
